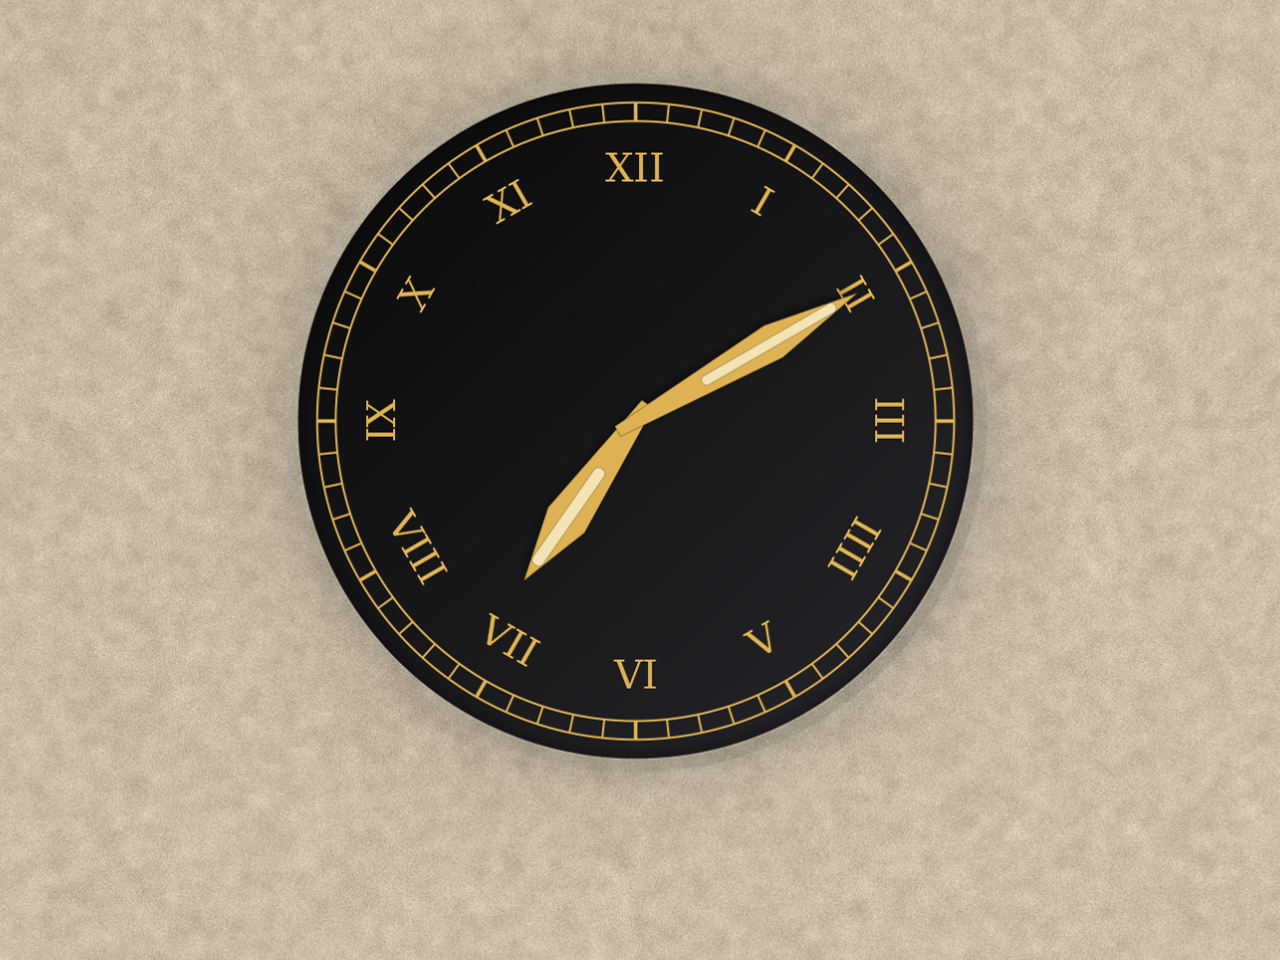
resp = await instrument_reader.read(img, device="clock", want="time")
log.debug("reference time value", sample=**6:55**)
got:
**7:10**
